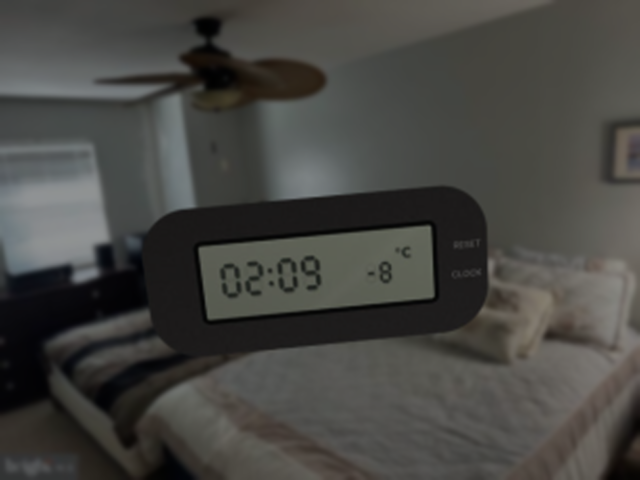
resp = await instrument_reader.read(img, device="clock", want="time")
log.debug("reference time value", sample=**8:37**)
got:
**2:09**
